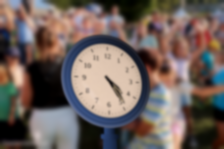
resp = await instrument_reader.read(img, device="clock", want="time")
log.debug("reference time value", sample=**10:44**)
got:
**4:24**
